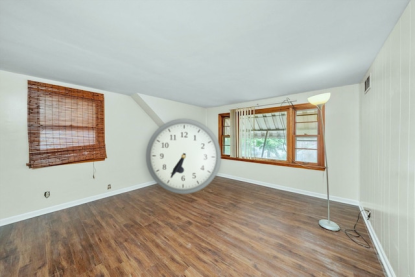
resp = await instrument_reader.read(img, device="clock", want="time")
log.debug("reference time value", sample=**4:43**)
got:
**6:35**
